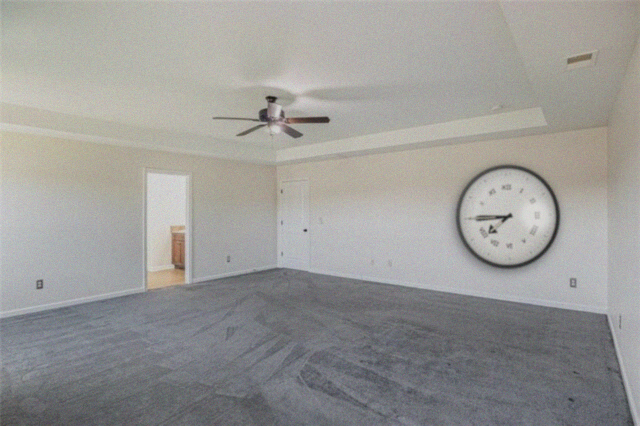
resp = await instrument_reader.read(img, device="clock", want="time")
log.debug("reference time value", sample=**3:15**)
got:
**7:45**
